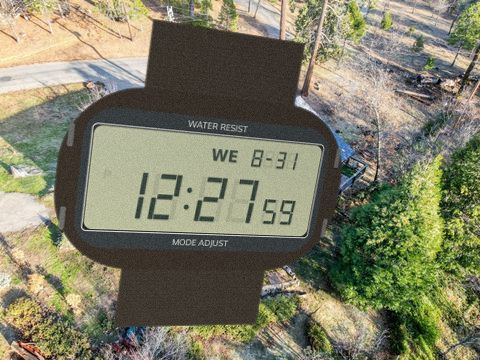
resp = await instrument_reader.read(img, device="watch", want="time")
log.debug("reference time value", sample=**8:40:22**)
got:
**12:27:59**
